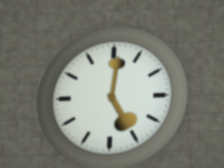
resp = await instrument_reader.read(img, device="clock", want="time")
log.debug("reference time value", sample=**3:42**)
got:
**5:01**
